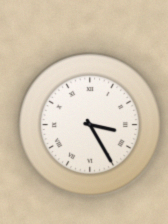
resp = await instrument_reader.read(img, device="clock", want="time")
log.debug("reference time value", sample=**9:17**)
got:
**3:25**
